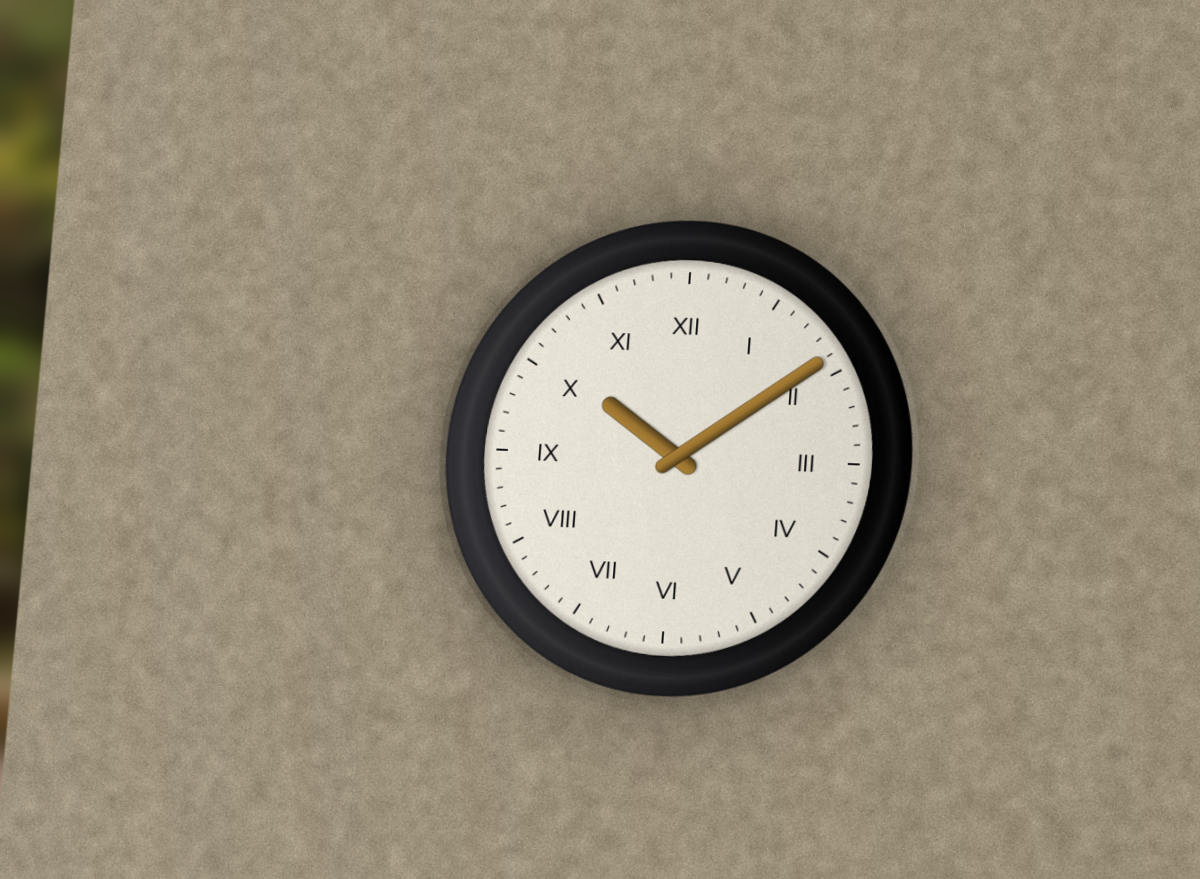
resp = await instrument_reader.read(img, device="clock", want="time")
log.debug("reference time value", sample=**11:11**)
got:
**10:09**
